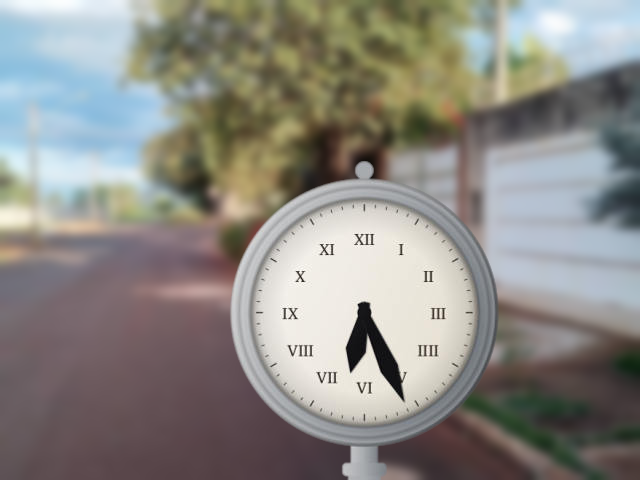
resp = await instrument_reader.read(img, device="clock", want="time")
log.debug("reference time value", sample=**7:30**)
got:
**6:26**
